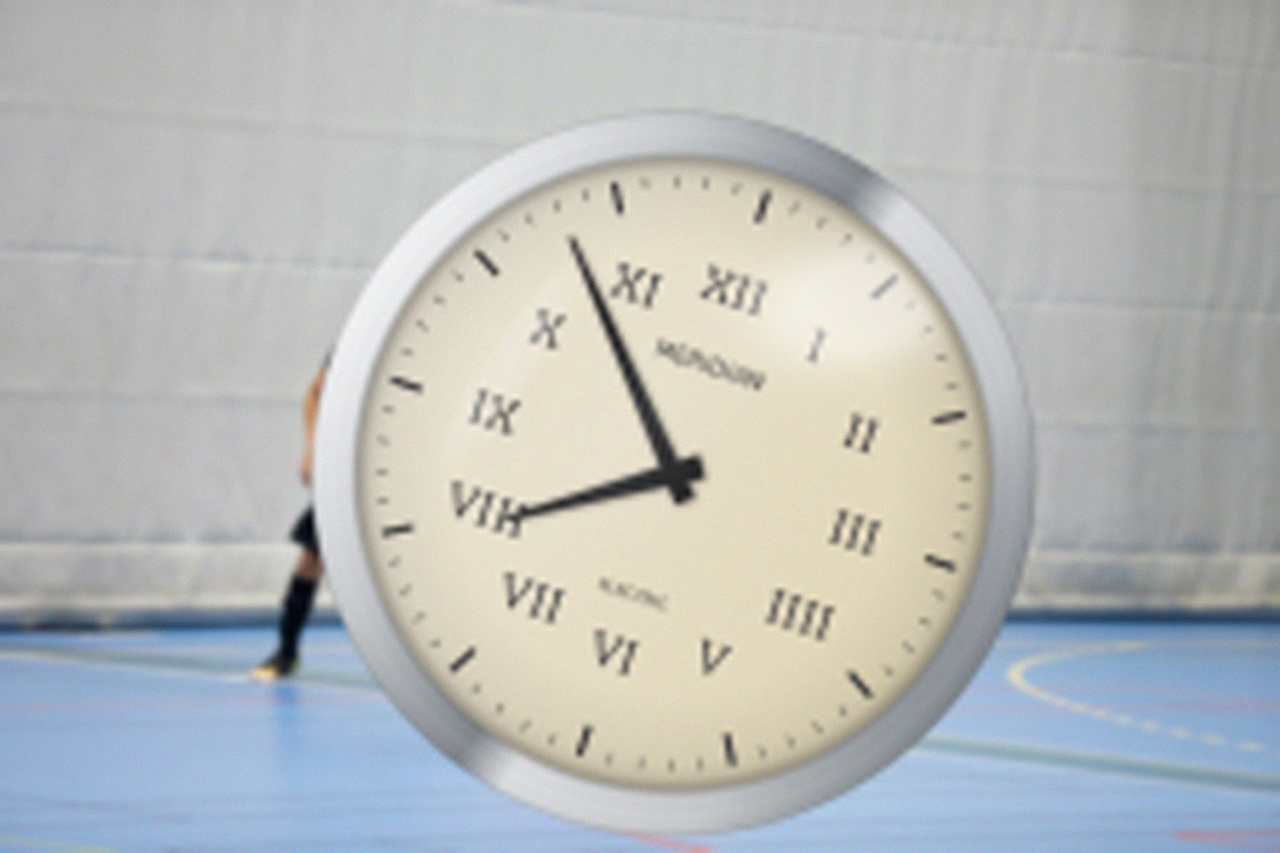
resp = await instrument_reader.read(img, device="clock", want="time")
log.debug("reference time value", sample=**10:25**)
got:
**7:53**
